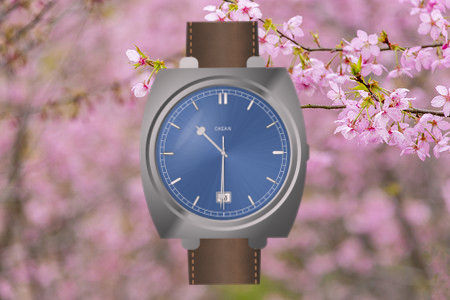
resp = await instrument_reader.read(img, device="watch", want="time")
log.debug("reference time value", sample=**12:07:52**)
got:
**10:30:30**
